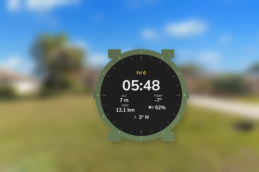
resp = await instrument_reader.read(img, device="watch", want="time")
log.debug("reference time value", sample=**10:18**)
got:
**5:48**
